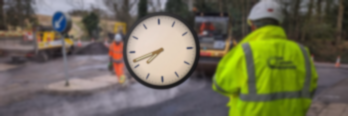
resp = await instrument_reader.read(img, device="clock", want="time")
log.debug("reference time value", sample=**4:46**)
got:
**7:42**
